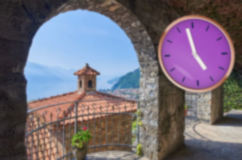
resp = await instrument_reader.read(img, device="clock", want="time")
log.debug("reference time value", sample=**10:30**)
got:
**4:58**
